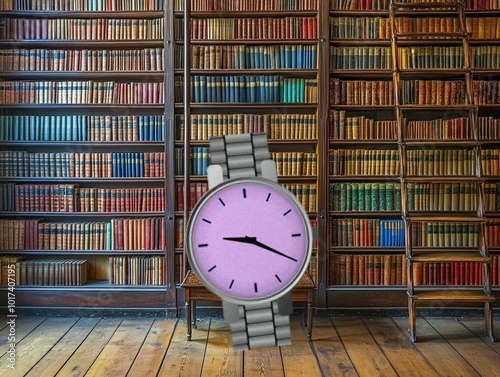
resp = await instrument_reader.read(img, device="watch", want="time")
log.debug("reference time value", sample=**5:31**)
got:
**9:20**
